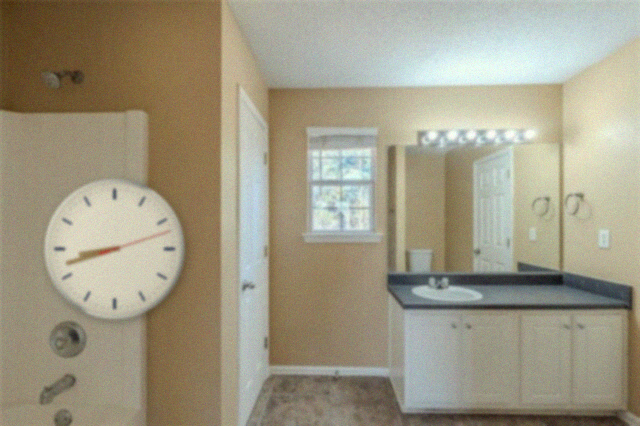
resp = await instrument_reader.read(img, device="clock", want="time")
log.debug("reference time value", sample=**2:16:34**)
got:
**8:42:12**
